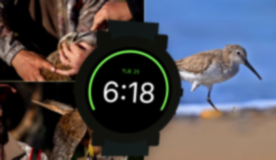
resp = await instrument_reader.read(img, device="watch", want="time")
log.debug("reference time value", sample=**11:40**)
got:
**6:18**
